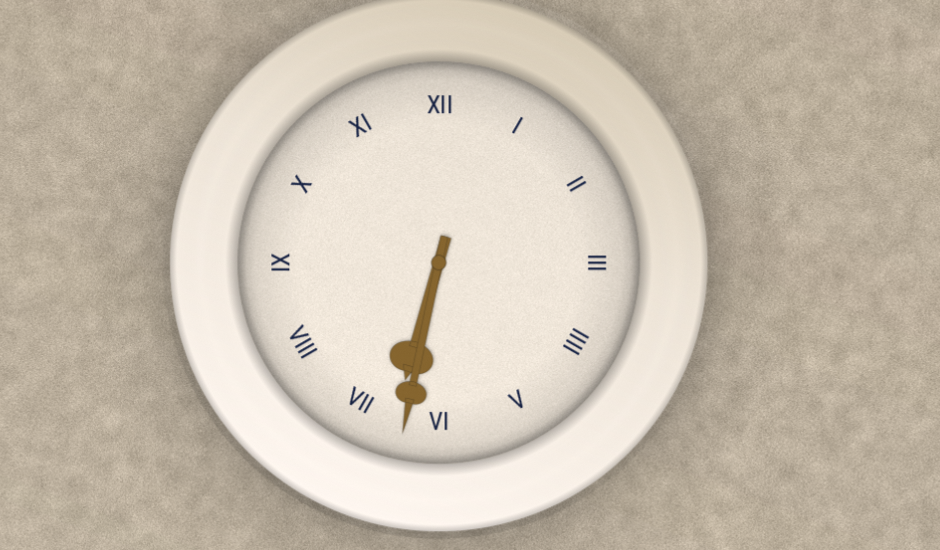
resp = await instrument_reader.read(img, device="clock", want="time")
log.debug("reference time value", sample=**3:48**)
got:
**6:32**
